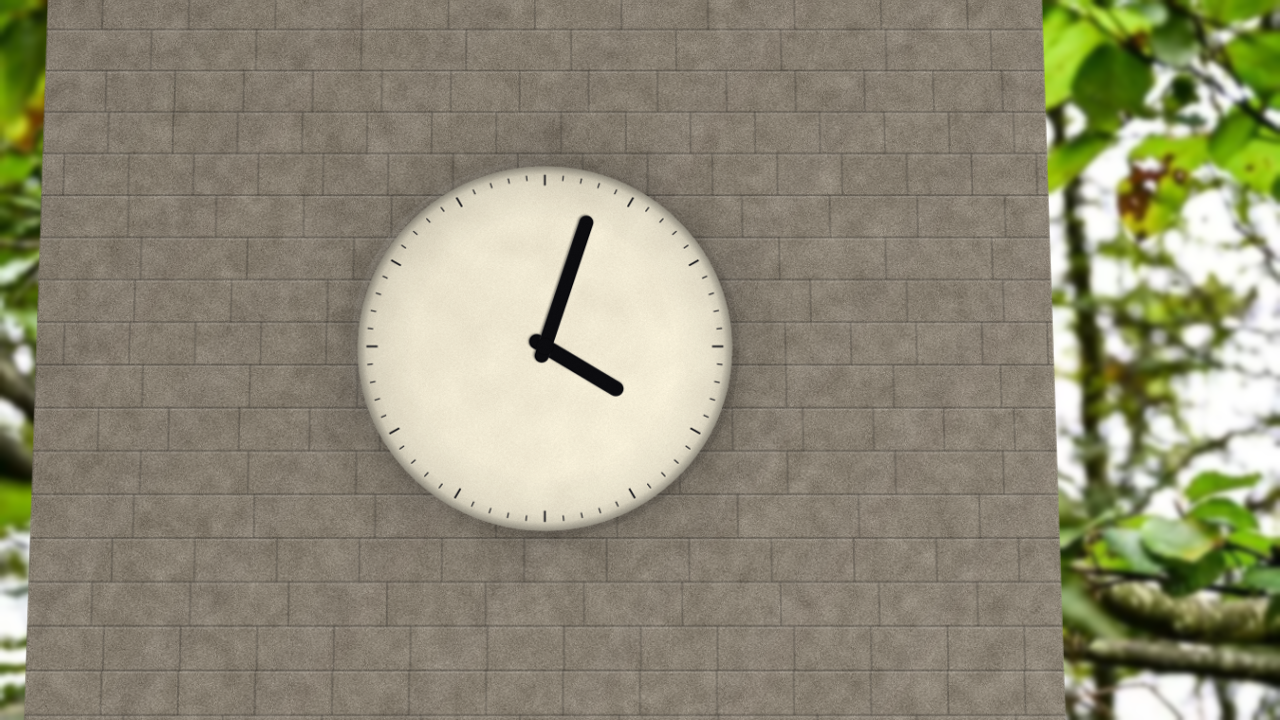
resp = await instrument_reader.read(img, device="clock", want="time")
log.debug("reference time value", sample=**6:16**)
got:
**4:03**
